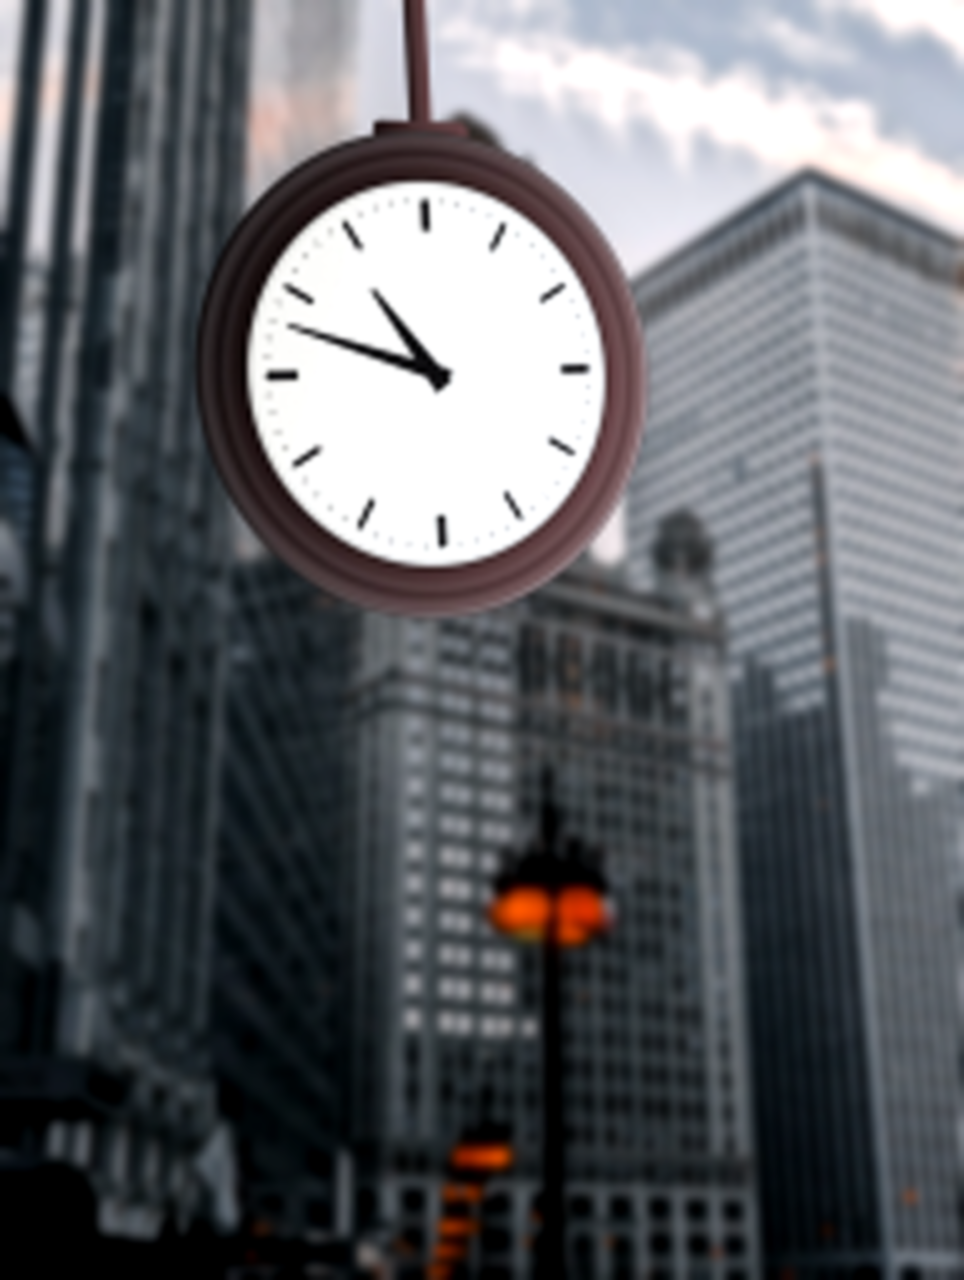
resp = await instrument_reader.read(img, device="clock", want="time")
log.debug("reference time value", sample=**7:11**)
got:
**10:48**
